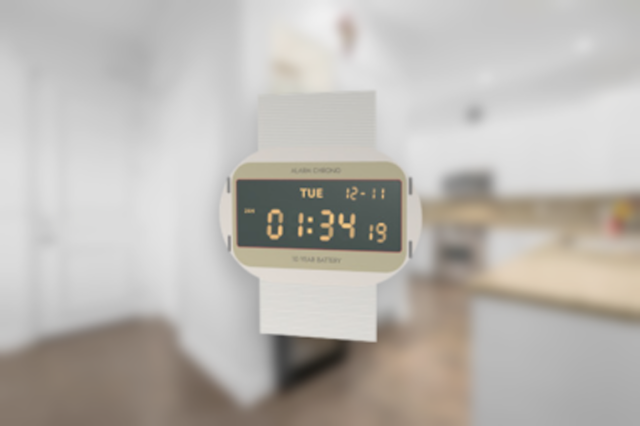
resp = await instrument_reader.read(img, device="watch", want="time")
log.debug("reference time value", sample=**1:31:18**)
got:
**1:34:19**
